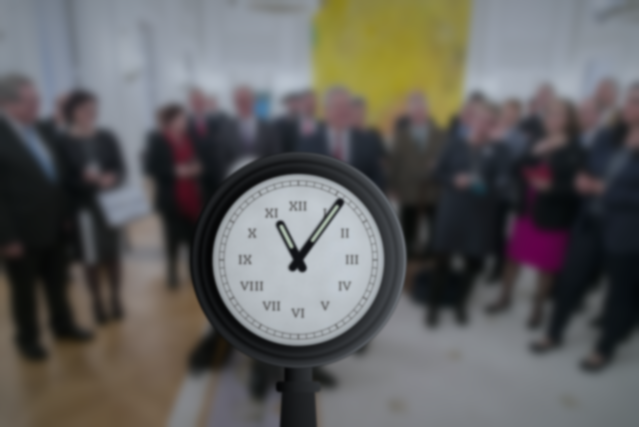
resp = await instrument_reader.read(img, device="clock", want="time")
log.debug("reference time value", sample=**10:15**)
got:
**11:06**
